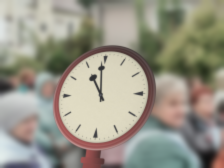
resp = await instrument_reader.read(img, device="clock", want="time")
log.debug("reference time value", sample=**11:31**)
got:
**10:59**
